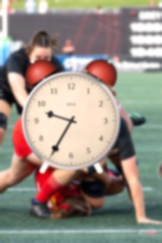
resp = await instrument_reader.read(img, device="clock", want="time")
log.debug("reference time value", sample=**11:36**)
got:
**9:35**
